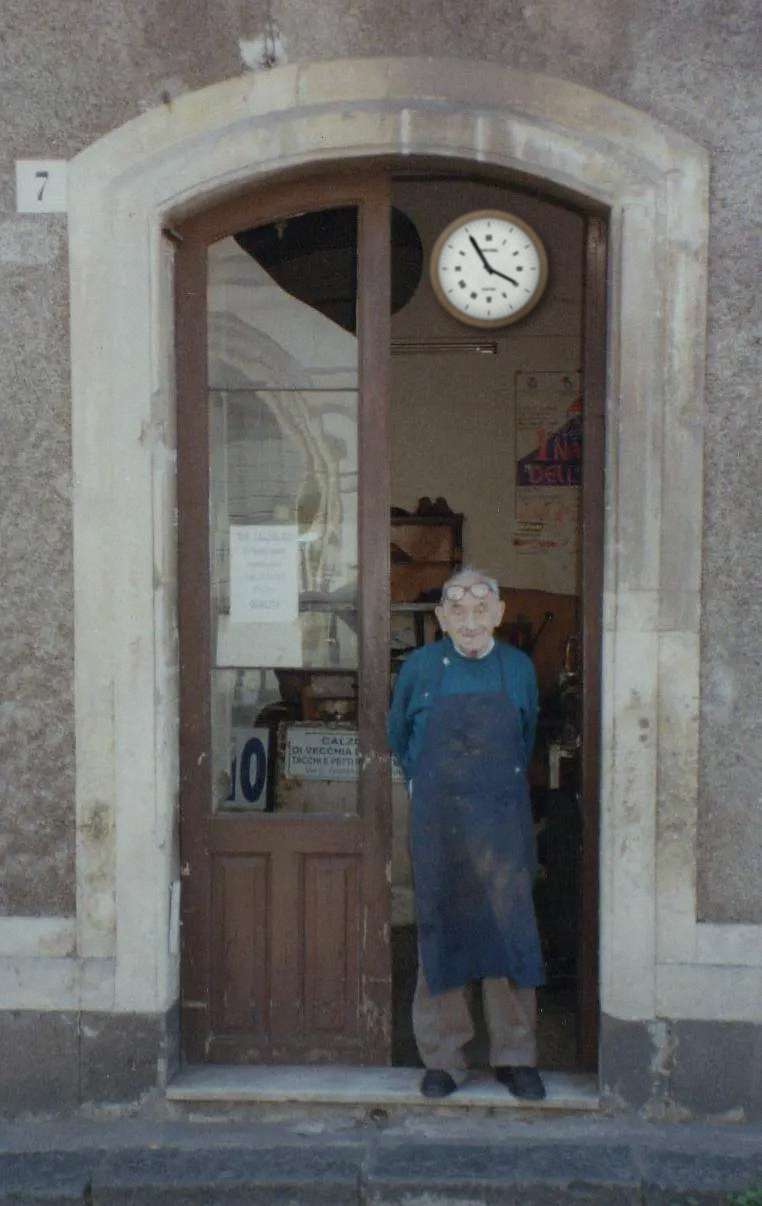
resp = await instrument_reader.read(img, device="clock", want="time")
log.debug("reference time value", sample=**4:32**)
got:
**3:55**
